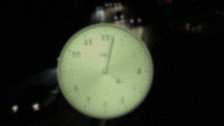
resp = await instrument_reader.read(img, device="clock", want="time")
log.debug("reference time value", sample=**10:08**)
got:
**4:02**
